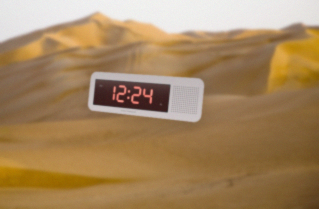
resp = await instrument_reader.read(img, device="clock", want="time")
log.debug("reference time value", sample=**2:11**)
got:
**12:24**
